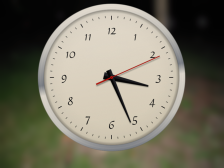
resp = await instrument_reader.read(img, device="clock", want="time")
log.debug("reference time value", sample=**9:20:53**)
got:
**3:26:11**
